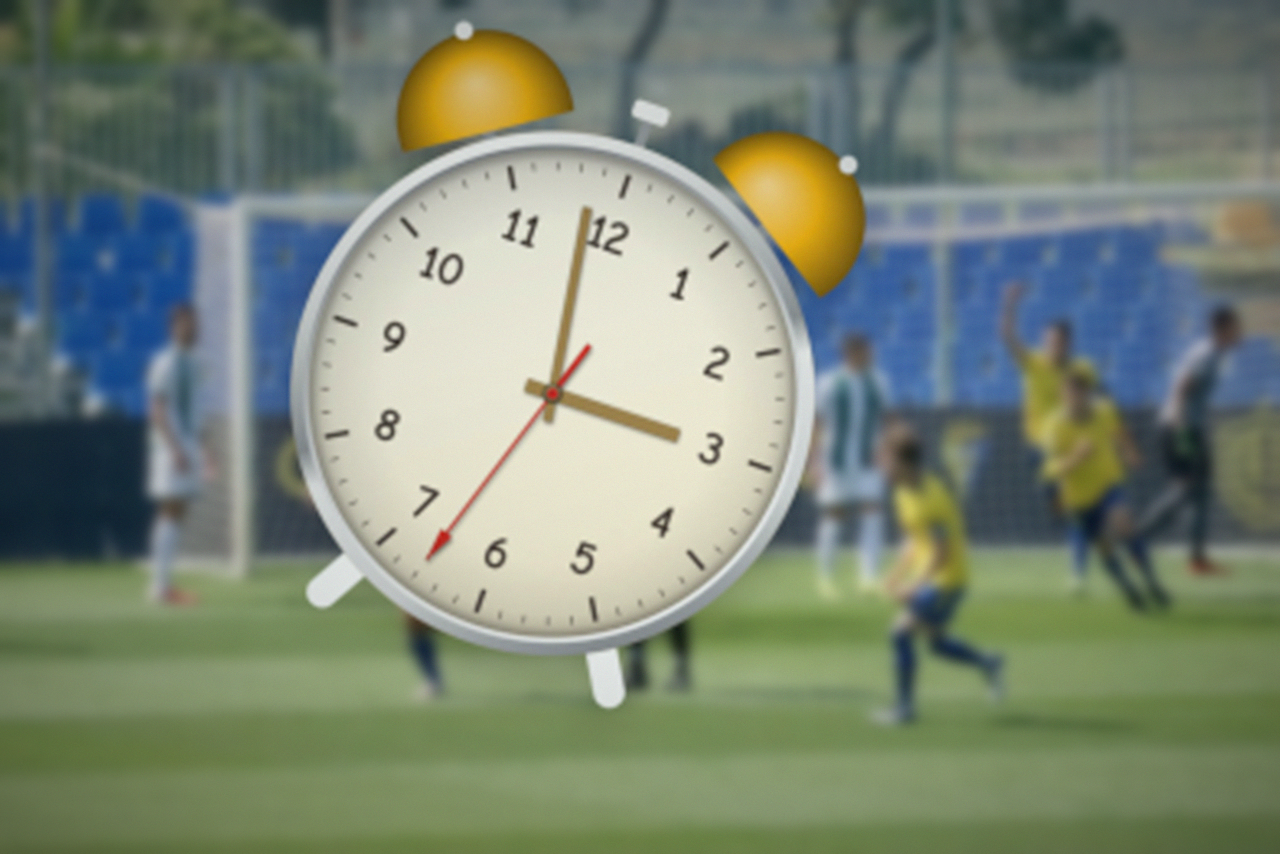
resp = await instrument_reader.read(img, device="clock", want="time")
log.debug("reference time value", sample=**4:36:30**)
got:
**2:58:33**
